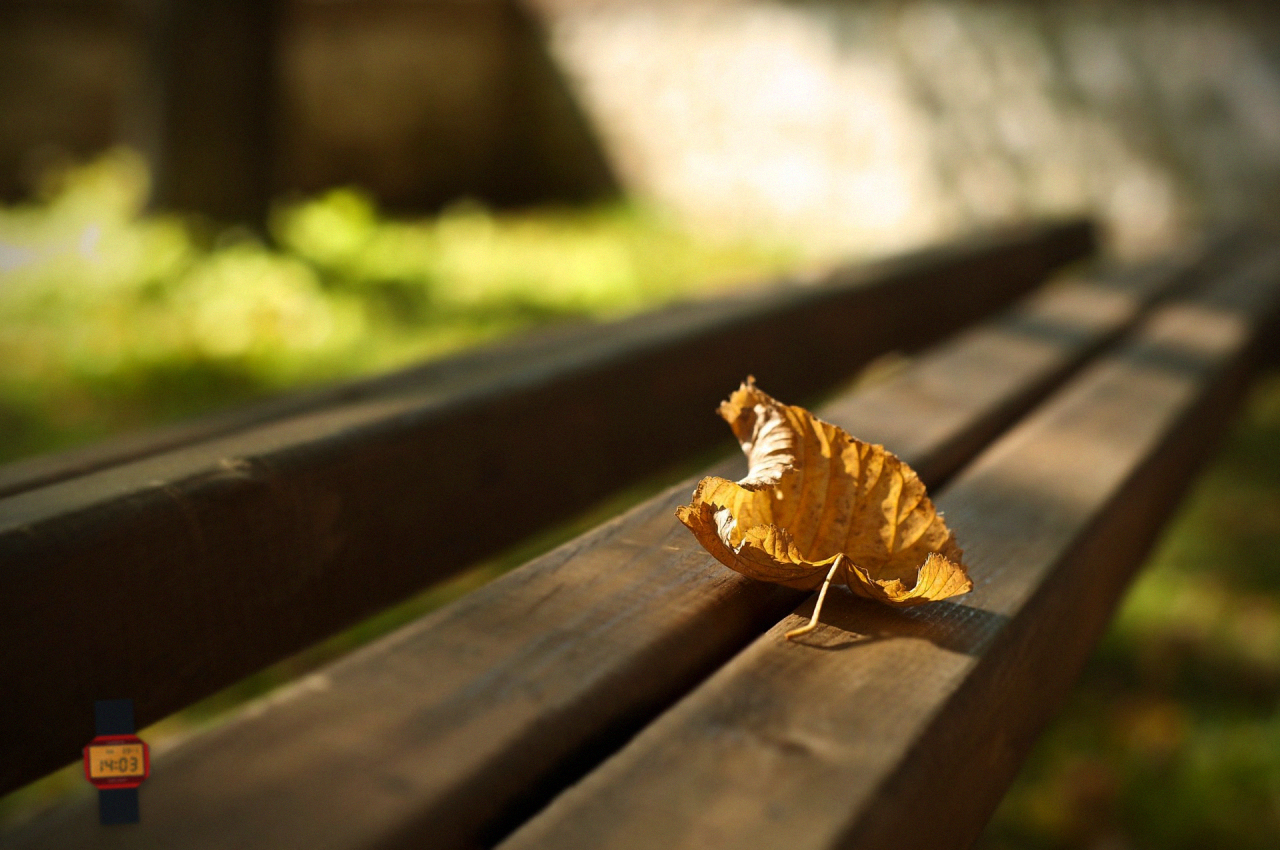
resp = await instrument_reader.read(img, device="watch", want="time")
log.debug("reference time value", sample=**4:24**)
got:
**14:03**
